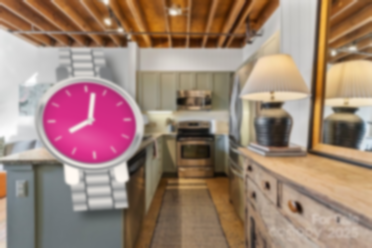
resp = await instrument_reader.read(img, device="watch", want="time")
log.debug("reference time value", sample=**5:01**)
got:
**8:02**
